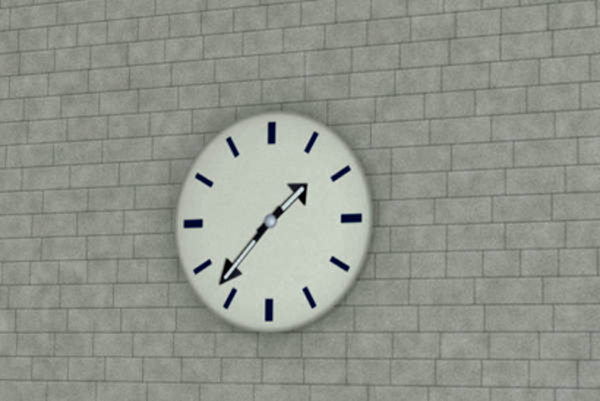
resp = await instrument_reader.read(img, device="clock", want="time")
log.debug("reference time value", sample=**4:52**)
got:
**1:37**
